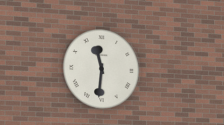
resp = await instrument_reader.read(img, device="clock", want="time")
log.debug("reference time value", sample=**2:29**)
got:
**11:31**
